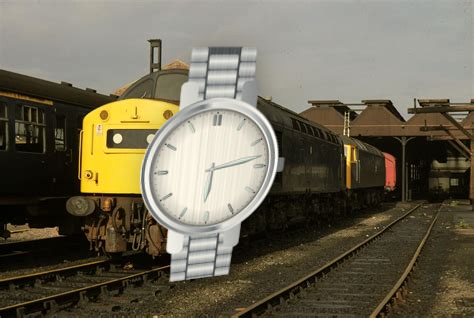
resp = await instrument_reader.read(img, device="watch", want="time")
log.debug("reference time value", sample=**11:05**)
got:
**6:13**
